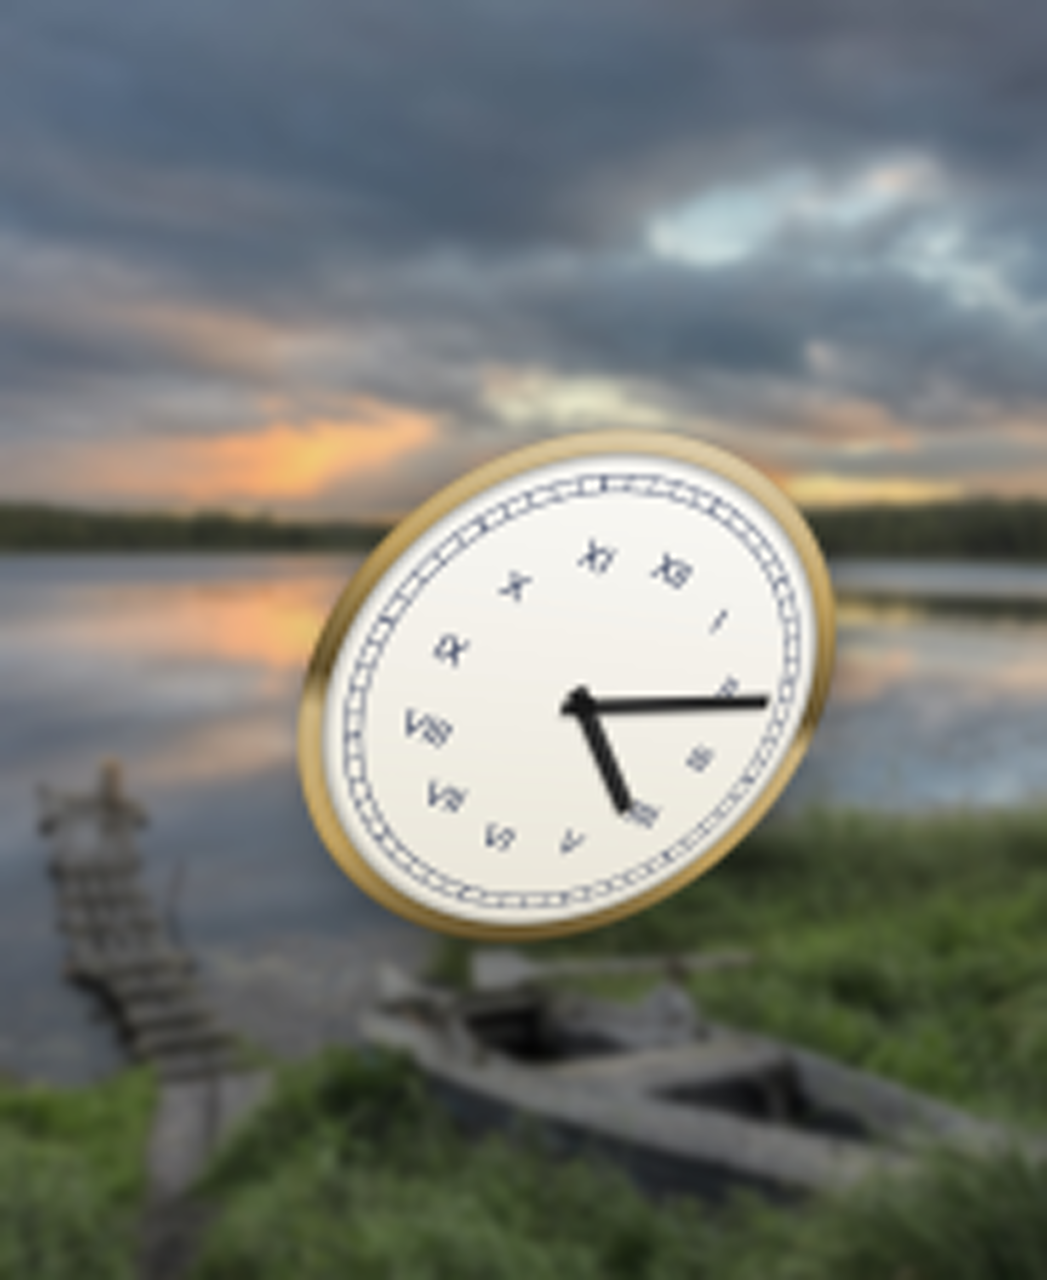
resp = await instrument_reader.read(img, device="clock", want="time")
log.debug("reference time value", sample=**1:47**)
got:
**4:11**
